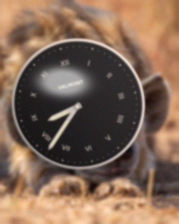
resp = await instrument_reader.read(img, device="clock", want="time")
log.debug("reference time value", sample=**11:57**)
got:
**8:38**
